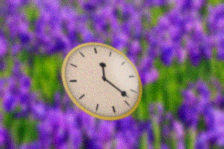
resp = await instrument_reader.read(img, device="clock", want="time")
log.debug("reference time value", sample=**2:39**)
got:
**12:23**
